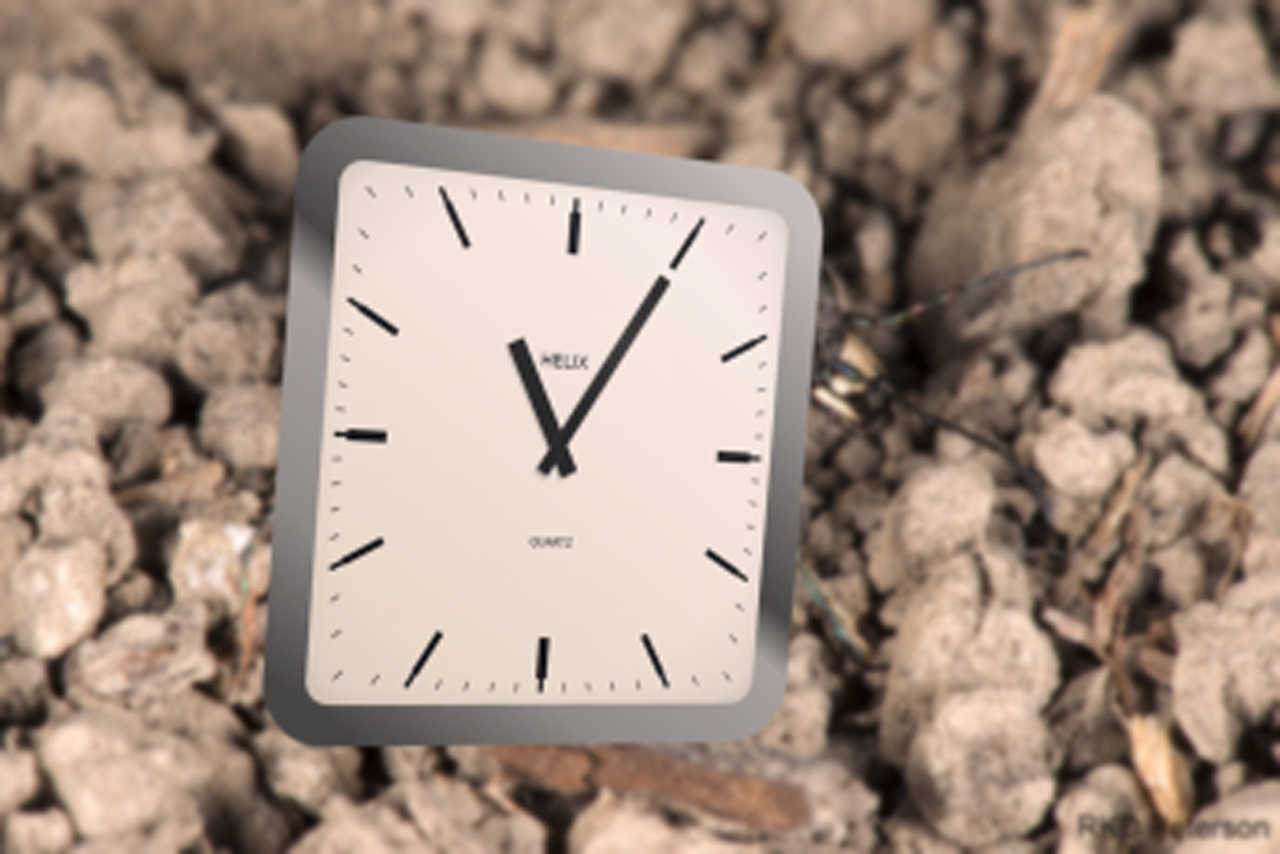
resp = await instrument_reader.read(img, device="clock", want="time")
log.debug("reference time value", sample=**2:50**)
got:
**11:05**
